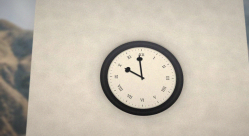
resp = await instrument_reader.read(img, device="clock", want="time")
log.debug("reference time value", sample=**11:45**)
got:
**9:59**
